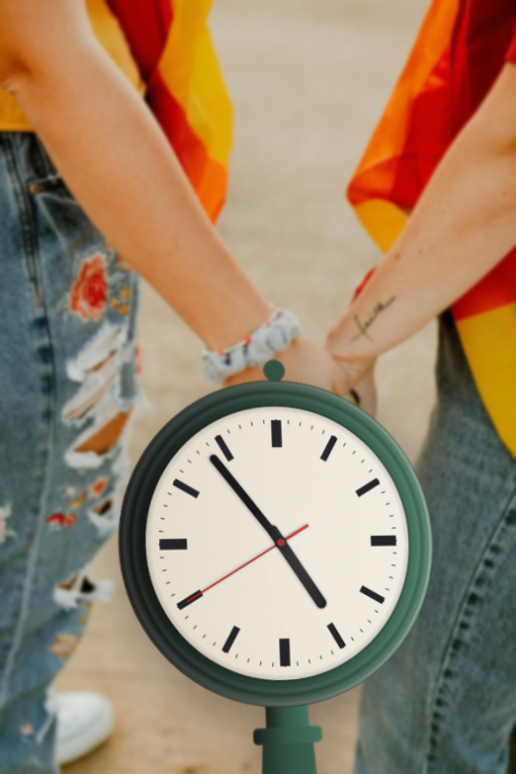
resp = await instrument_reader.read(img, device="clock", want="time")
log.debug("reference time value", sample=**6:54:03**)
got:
**4:53:40**
